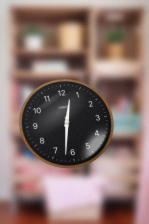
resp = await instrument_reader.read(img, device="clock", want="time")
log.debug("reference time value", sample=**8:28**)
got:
**12:32**
